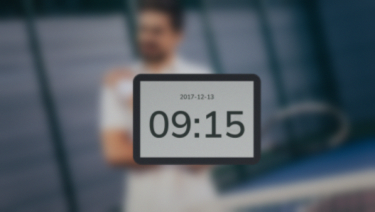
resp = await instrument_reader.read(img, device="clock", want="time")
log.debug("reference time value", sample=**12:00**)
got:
**9:15**
